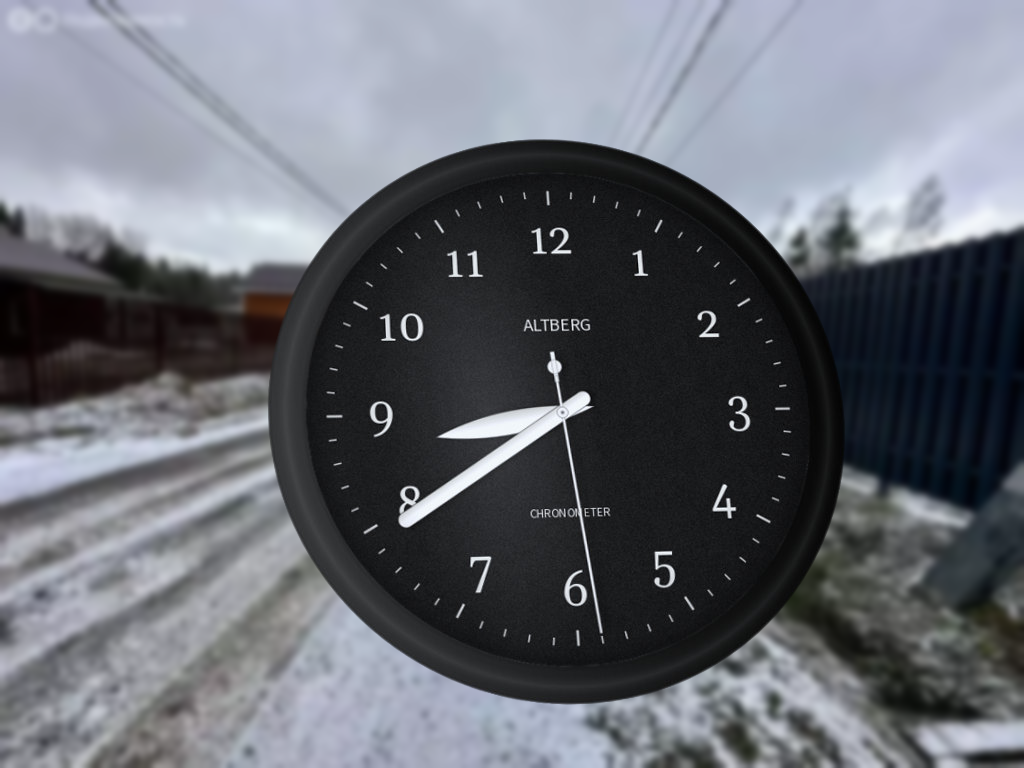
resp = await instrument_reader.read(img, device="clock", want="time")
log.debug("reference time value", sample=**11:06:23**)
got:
**8:39:29**
